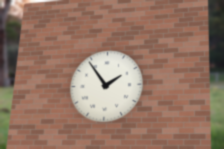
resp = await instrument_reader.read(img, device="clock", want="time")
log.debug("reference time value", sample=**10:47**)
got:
**1:54**
